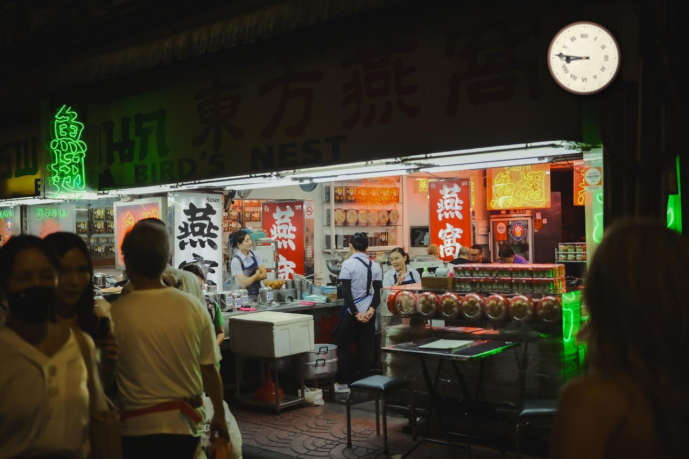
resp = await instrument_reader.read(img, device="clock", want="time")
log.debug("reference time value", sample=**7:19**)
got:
**8:46**
